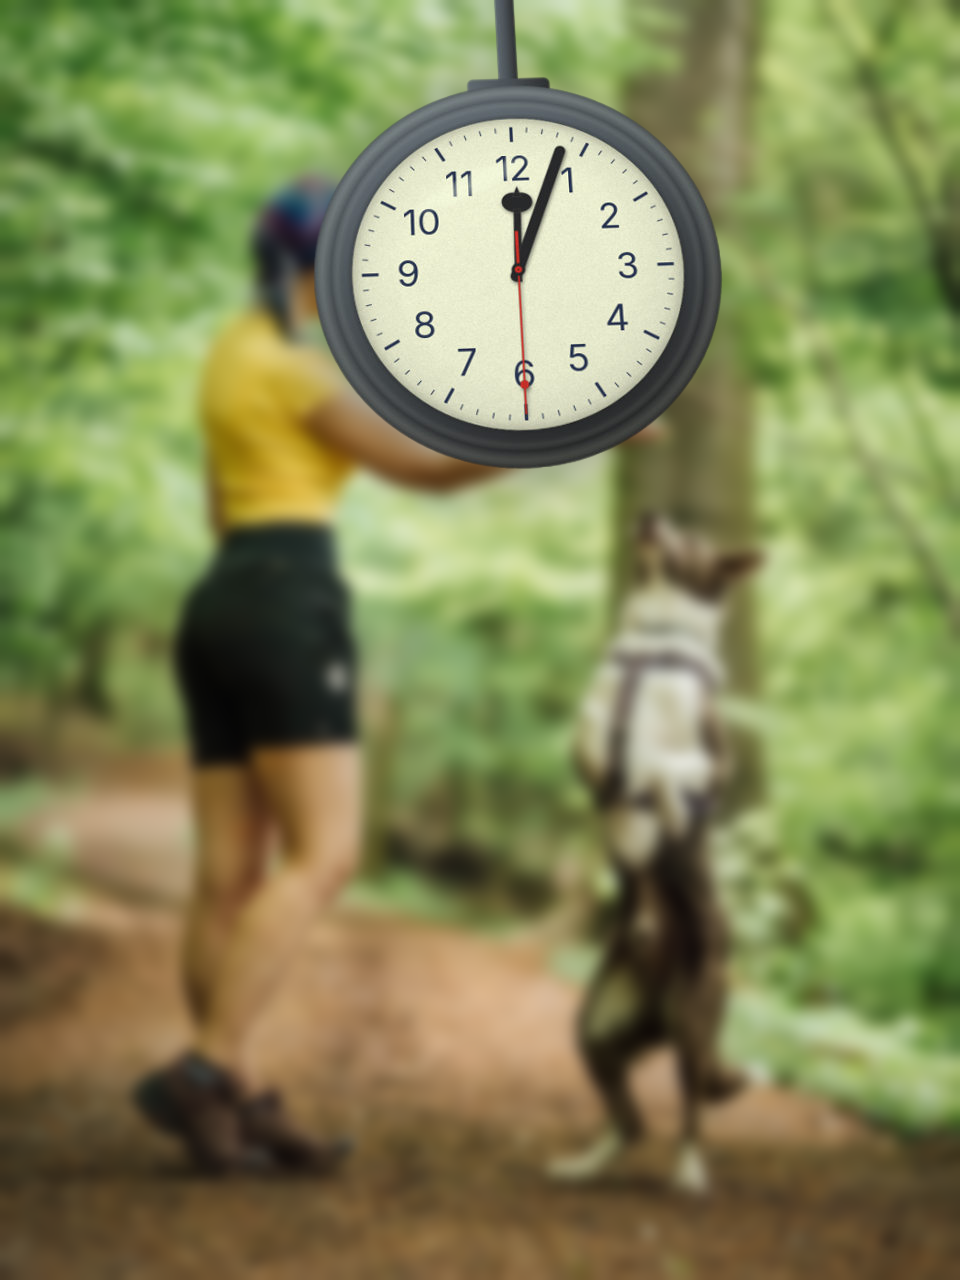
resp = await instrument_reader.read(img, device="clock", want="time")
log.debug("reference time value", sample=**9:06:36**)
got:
**12:03:30**
